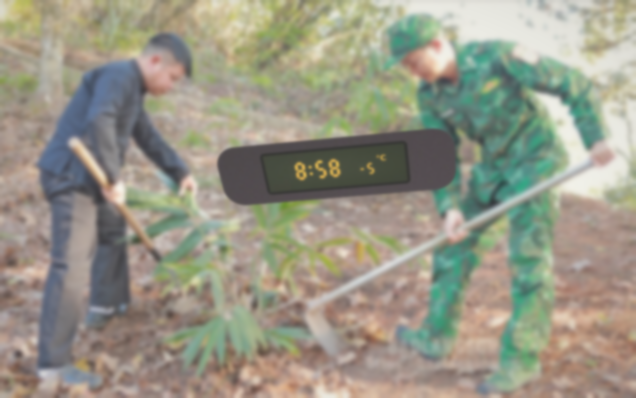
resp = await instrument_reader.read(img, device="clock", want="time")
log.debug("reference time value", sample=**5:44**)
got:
**8:58**
